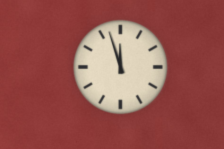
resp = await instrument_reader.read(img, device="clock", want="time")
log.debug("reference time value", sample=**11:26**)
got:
**11:57**
